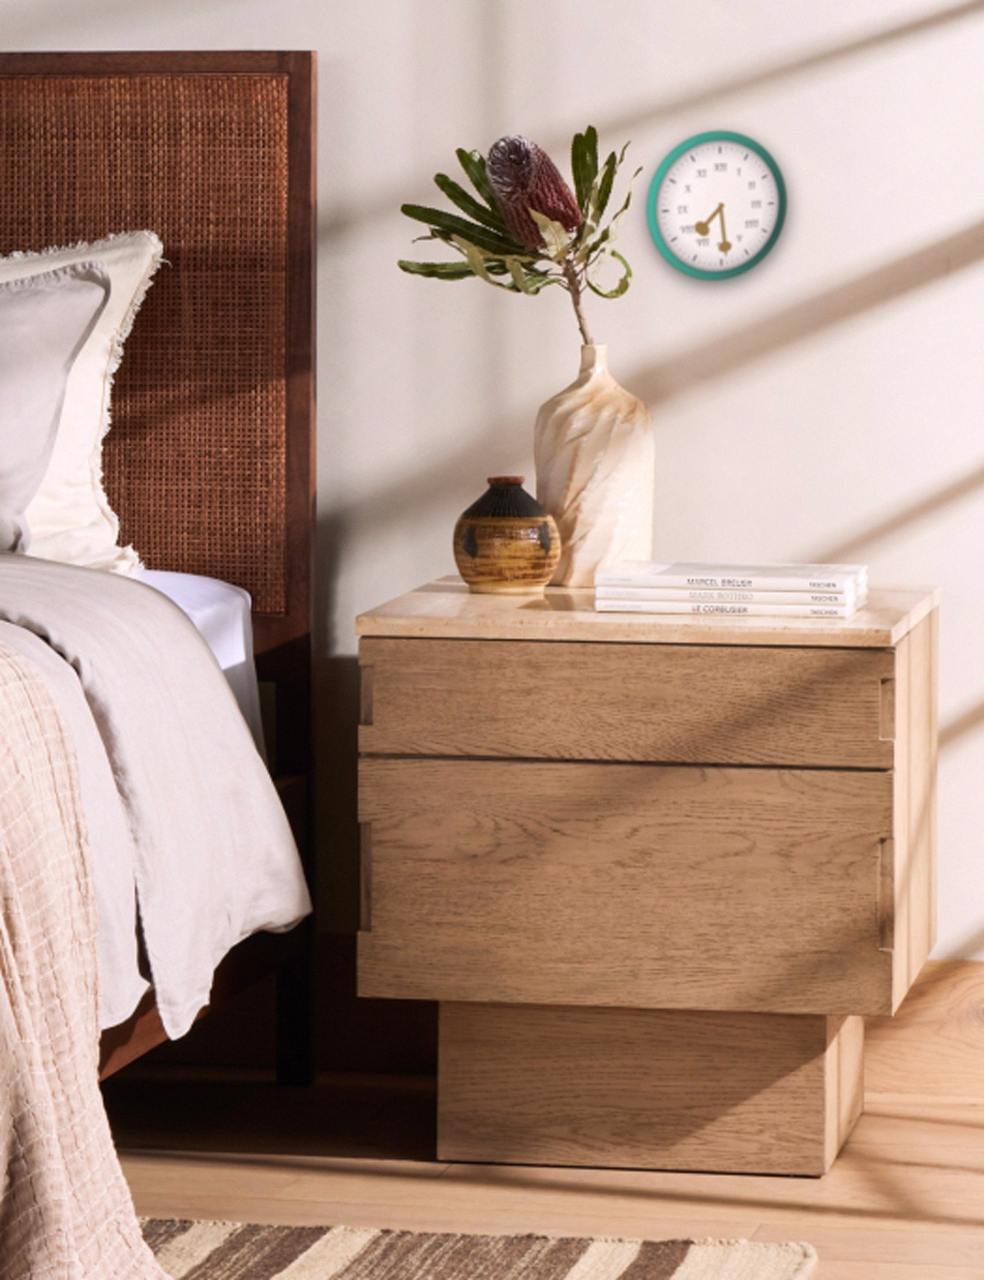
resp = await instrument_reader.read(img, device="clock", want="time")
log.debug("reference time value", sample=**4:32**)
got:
**7:29**
